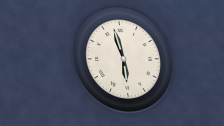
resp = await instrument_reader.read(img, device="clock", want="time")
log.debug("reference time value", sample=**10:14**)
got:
**5:58**
